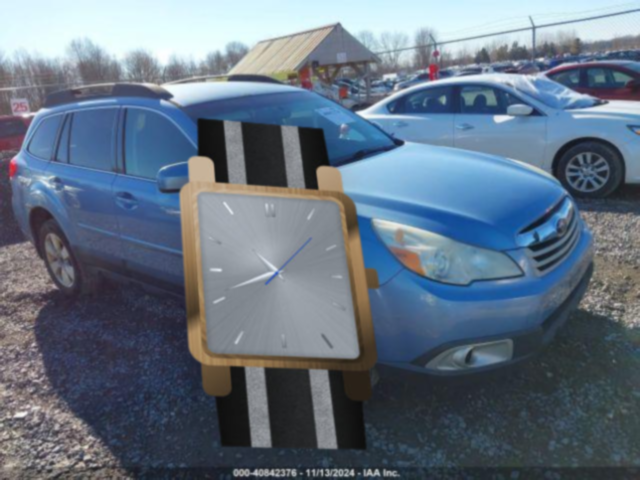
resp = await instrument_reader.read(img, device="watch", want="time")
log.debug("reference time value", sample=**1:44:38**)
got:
**10:41:07**
